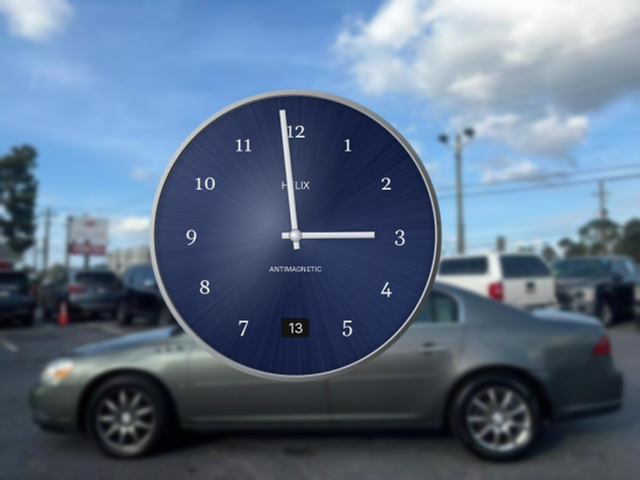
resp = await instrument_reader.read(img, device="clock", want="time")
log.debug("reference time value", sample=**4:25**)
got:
**2:59**
